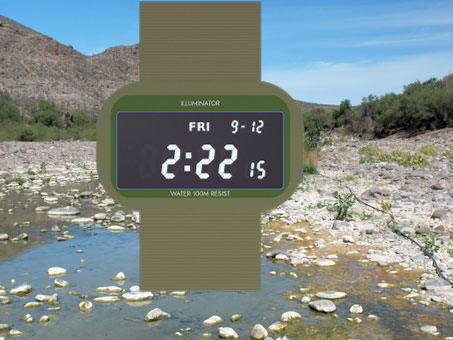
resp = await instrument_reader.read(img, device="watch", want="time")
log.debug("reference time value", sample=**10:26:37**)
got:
**2:22:15**
